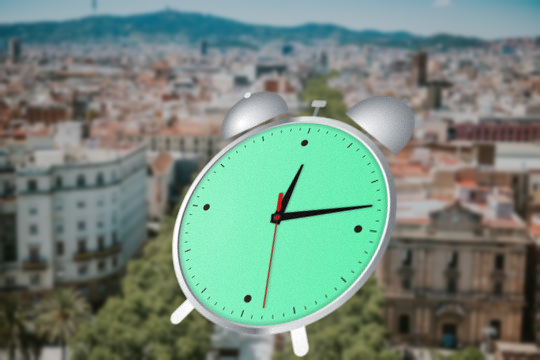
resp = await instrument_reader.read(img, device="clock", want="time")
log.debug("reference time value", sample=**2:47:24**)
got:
**12:12:28**
